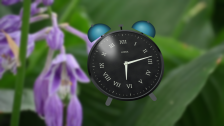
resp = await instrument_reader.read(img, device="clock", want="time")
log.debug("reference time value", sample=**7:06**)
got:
**6:13**
